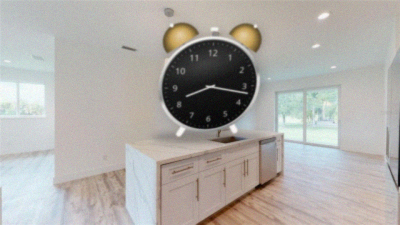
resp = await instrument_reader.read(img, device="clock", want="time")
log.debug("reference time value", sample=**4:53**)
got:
**8:17**
